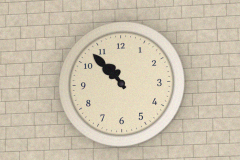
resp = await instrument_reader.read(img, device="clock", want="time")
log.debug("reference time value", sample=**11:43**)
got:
**10:53**
